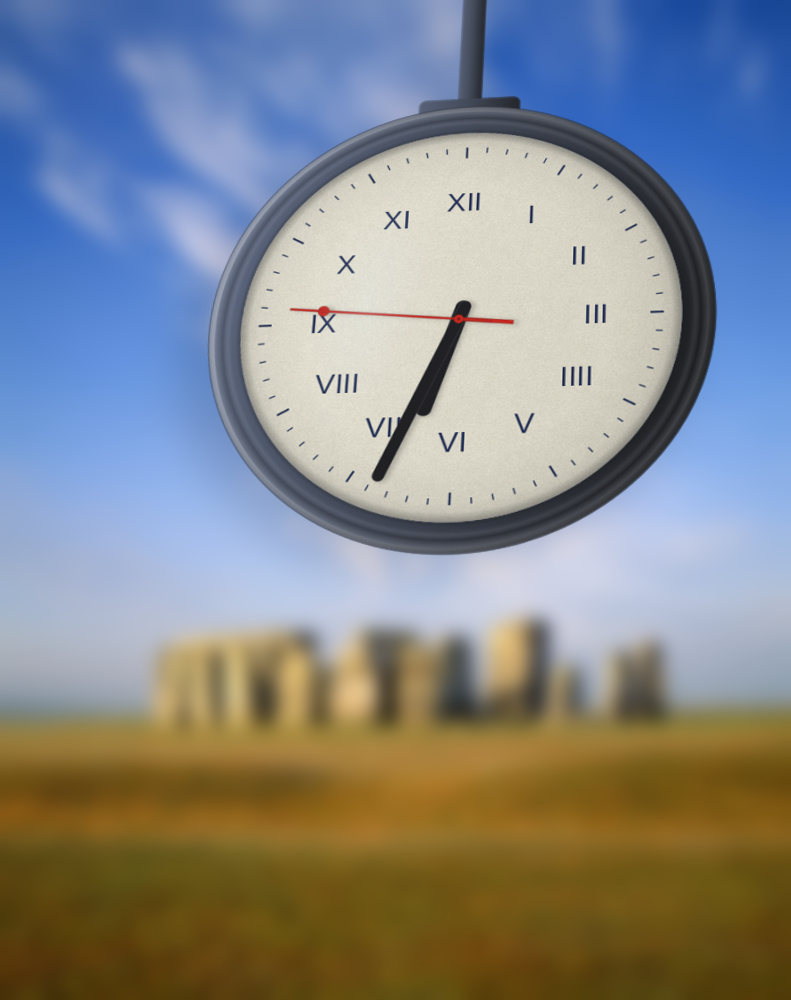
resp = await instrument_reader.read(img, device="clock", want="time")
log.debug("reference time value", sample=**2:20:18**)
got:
**6:33:46**
